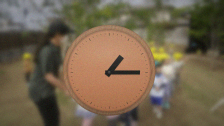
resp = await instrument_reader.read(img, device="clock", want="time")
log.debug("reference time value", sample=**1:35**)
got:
**1:15**
